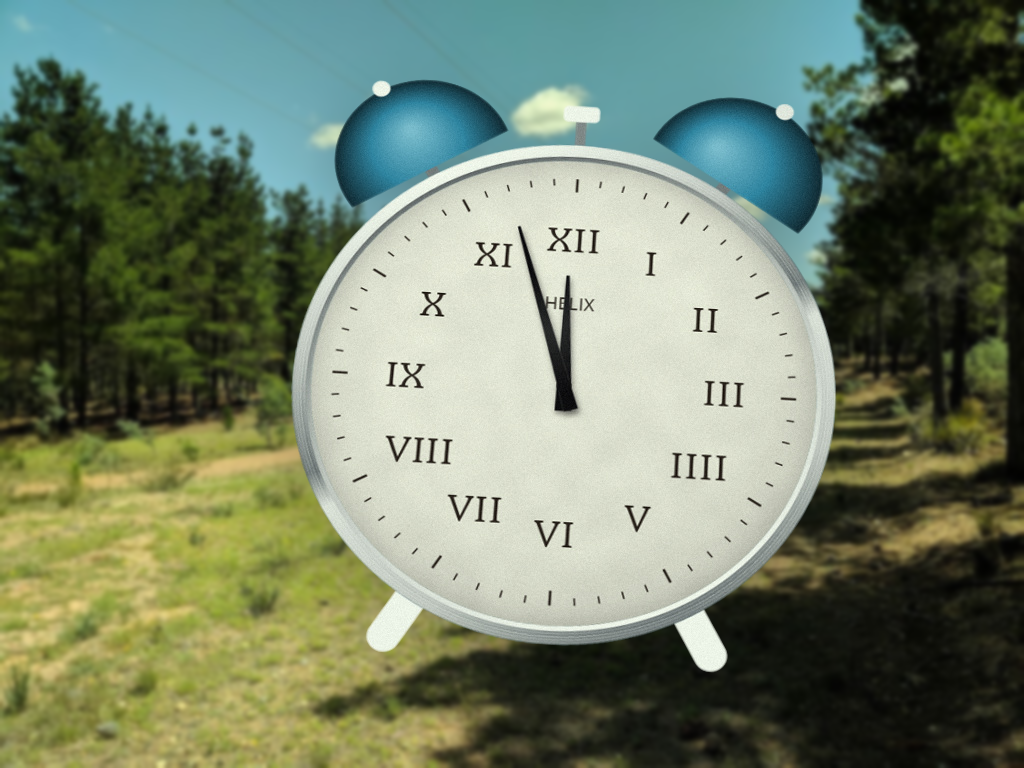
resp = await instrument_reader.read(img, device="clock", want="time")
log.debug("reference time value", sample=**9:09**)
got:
**11:57**
